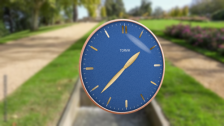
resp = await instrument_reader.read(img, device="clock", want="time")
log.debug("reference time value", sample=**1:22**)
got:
**1:38**
